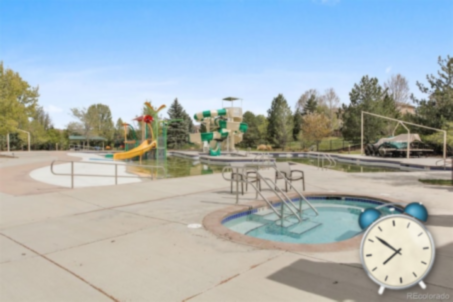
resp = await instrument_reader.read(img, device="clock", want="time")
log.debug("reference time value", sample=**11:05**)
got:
**7:52**
